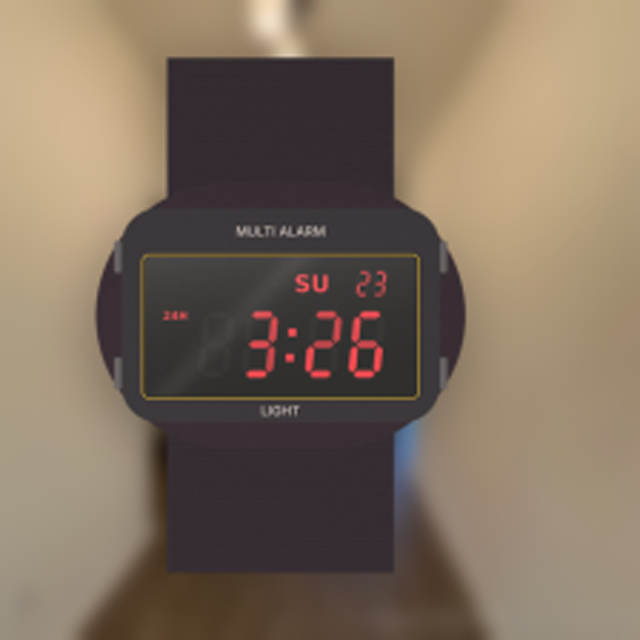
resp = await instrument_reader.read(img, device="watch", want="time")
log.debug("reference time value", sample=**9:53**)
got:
**3:26**
